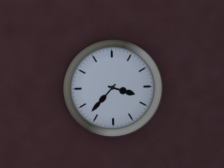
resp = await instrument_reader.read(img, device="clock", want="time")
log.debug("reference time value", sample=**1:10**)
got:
**3:37**
